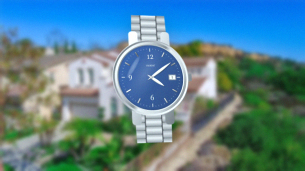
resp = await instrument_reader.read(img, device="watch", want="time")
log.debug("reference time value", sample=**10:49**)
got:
**4:09**
